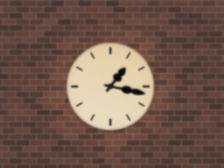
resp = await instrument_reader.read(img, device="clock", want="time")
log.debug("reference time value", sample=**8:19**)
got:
**1:17**
